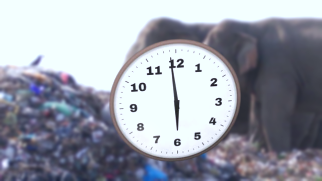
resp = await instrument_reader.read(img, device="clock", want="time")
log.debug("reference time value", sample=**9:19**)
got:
**5:59**
